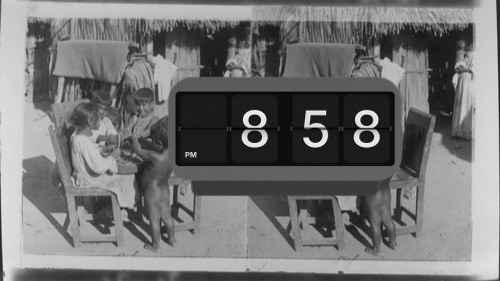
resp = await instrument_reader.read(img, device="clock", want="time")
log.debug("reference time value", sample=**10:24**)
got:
**8:58**
